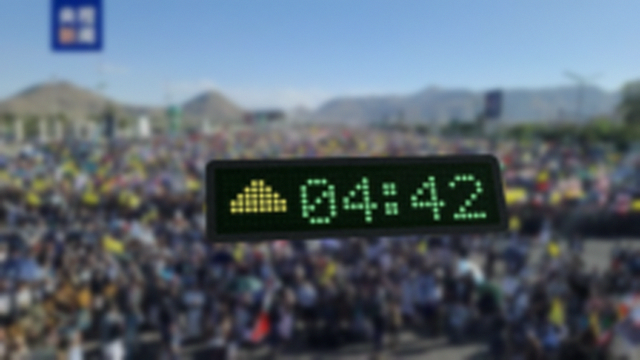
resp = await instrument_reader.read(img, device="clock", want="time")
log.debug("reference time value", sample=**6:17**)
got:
**4:42**
